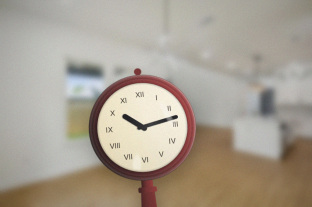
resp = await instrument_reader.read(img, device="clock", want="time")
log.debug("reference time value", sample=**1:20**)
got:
**10:13**
